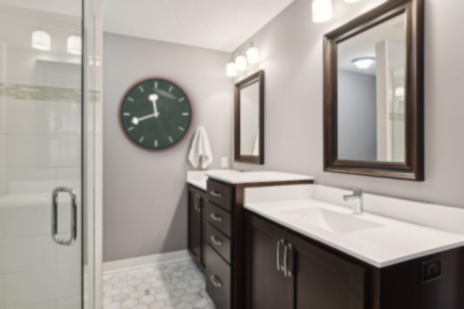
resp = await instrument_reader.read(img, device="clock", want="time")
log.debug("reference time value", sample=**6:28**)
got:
**11:42**
